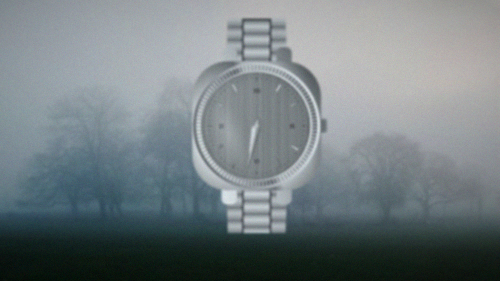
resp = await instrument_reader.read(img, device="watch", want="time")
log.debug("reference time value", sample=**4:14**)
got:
**6:32**
